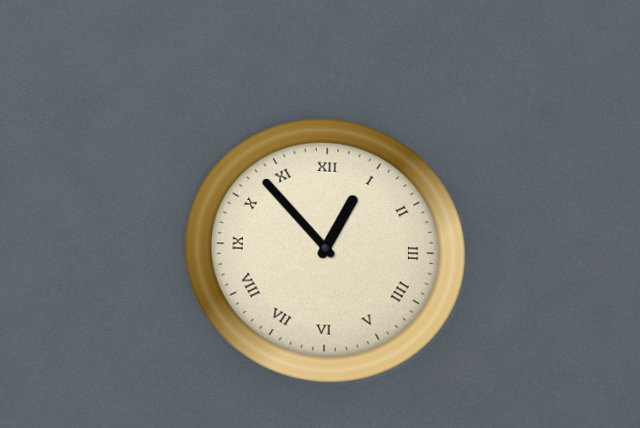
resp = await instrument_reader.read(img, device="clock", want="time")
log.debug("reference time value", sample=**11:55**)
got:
**12:53**
